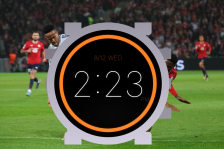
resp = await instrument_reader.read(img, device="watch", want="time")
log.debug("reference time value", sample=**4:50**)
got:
**2:23**
